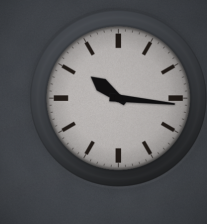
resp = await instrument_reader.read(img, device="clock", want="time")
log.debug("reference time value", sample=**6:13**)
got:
**10:16**
